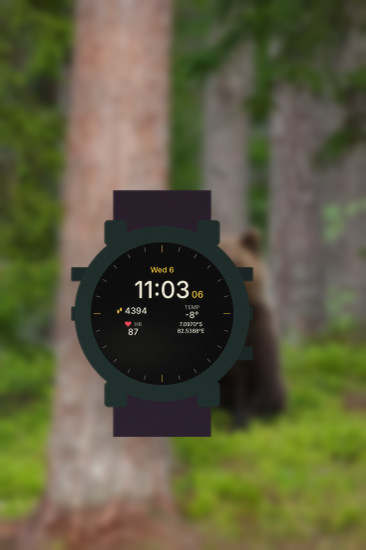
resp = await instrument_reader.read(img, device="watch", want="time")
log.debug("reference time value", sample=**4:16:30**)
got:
**11:03:06**
